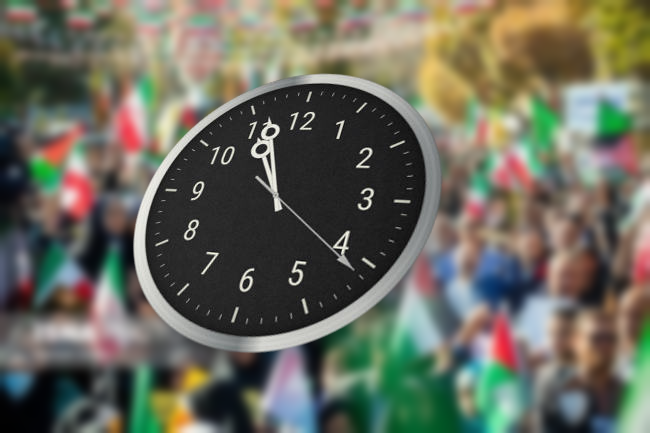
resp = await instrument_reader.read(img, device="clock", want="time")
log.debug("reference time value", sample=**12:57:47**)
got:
**10:56:21**
